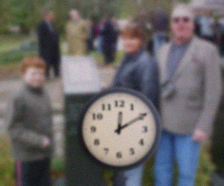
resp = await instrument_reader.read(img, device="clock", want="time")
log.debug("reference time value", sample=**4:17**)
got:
**12:10**
